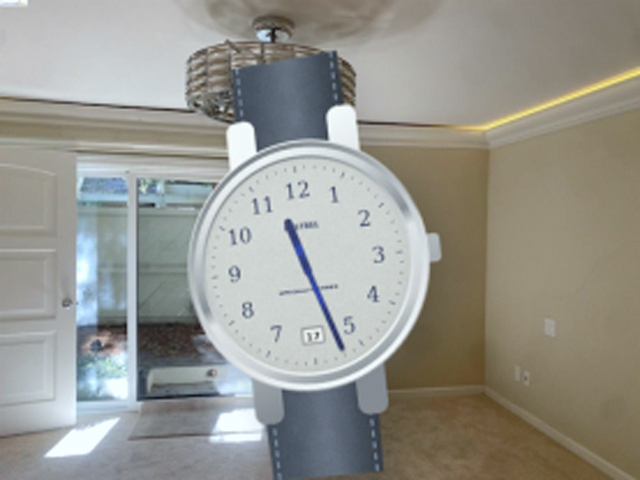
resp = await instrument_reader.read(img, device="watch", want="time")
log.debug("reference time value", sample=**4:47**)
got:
**11:27**
